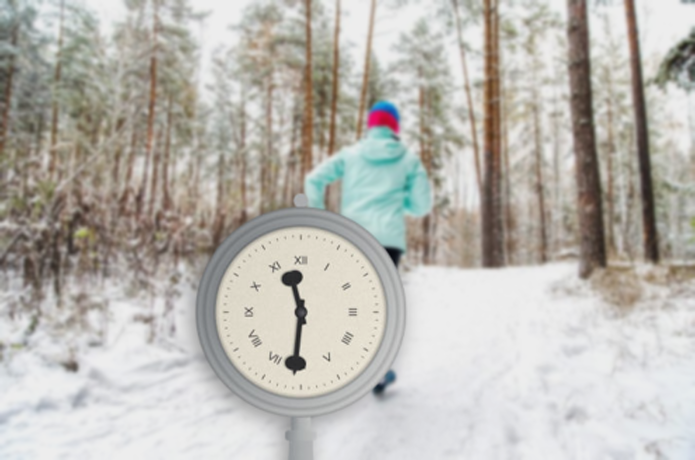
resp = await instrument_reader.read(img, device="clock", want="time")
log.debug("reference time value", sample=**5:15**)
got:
**11:31**
